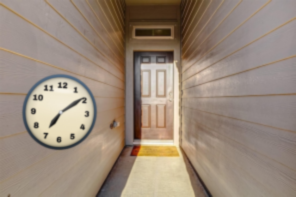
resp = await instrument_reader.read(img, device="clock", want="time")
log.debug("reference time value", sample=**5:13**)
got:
**7:09**
